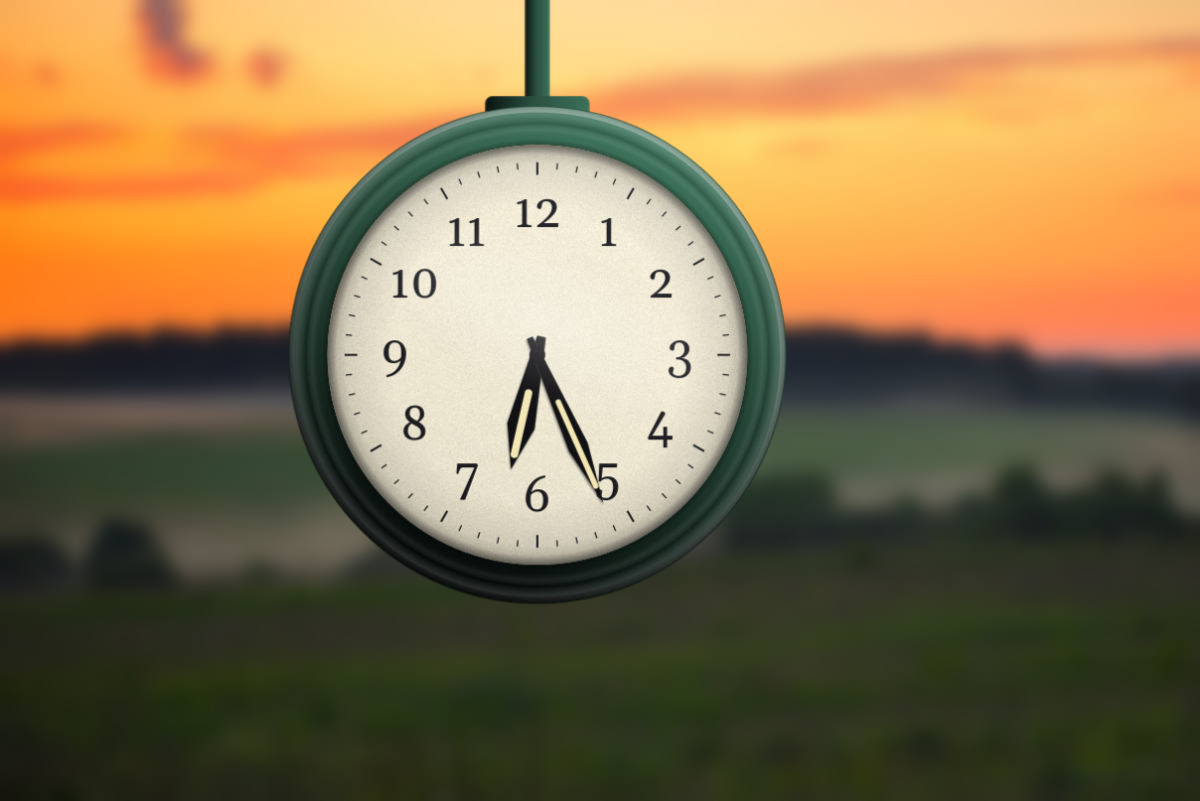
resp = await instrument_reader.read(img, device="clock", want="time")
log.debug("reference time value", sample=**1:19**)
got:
**6:26**
